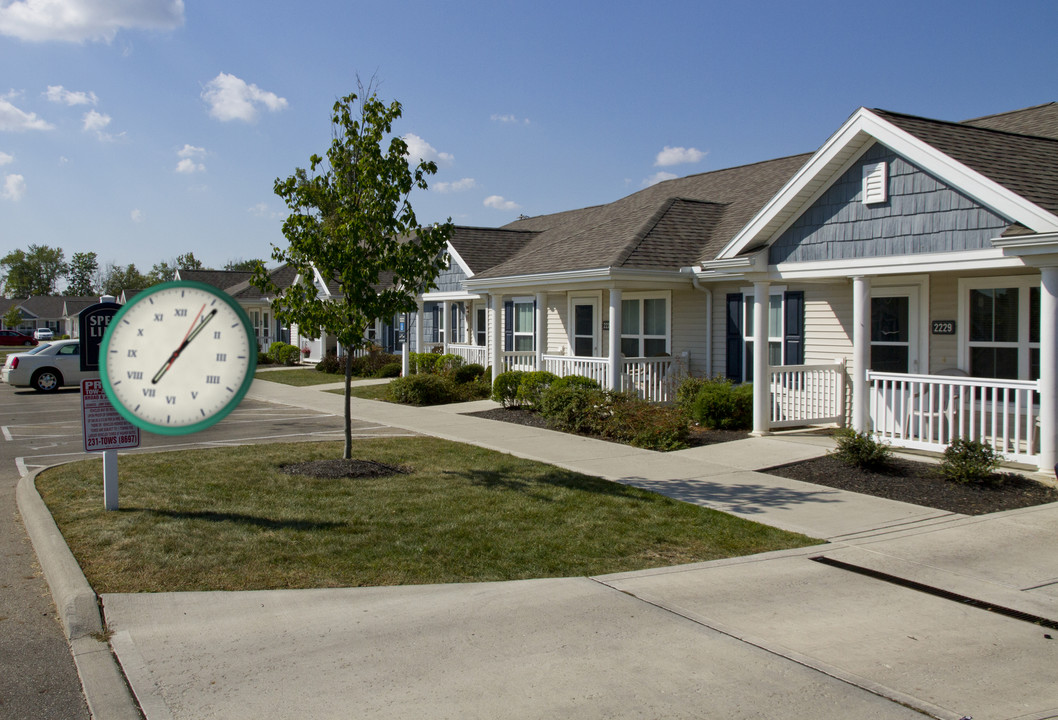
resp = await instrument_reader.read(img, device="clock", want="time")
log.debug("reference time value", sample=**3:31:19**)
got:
**7:06:04**
